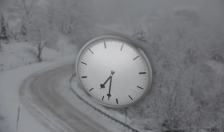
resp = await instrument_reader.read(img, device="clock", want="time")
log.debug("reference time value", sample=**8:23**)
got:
**7:33**
